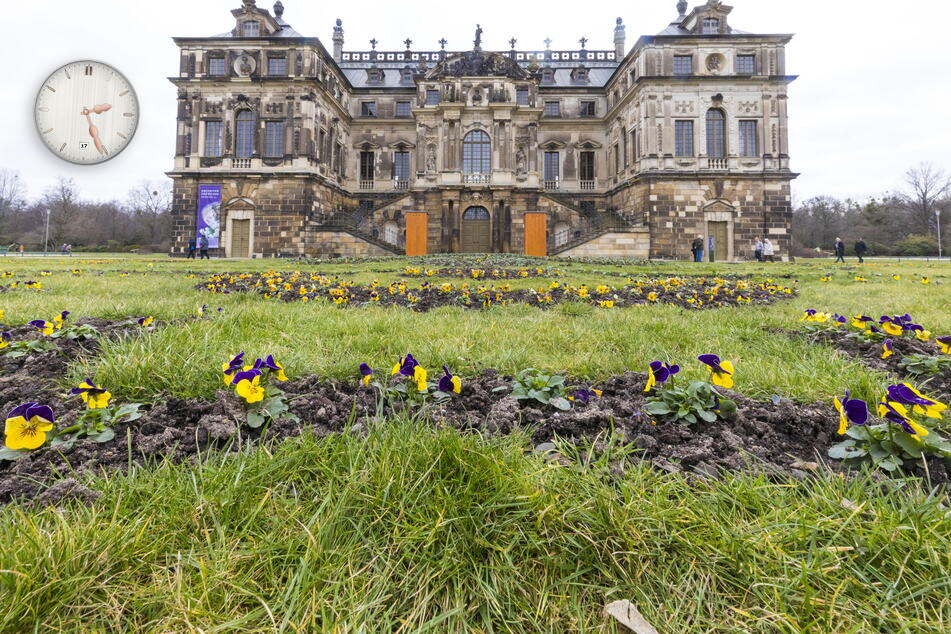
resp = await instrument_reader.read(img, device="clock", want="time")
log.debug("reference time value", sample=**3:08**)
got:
**2:26**
